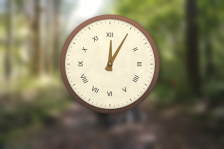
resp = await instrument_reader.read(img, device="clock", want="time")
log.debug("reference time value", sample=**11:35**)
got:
**12:05**
